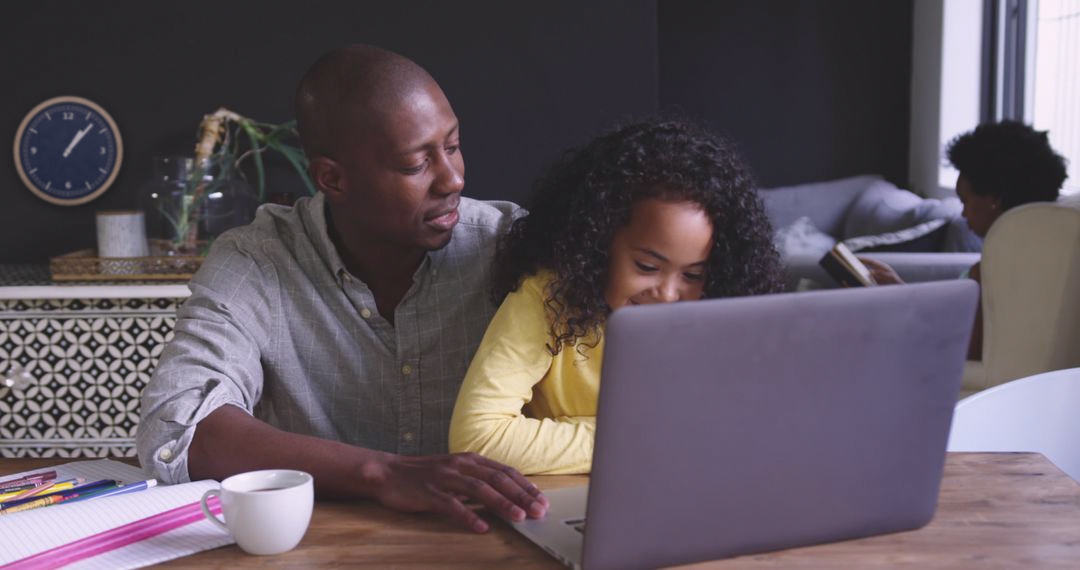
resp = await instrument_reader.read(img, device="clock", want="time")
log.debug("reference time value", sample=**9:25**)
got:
**1:07**
